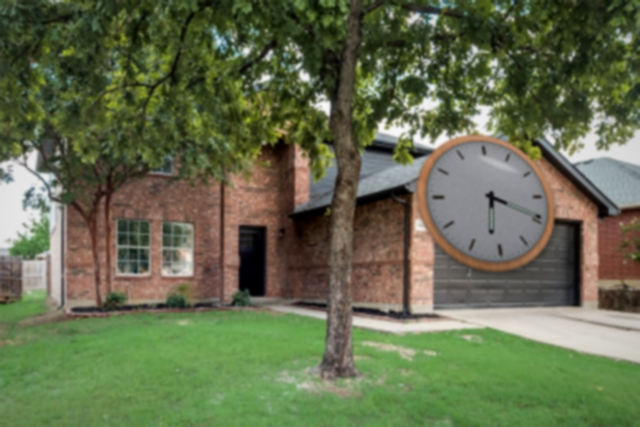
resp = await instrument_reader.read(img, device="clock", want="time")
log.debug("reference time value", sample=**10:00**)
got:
**6:19**
